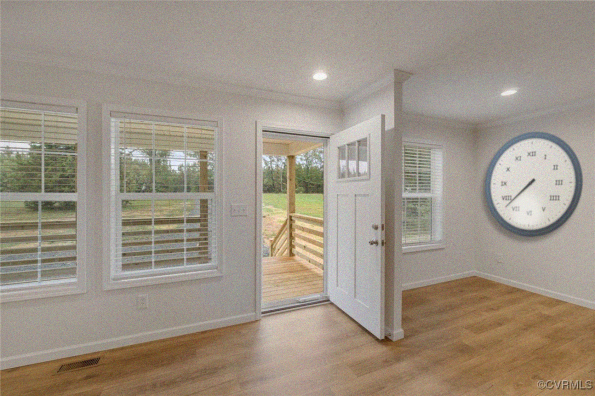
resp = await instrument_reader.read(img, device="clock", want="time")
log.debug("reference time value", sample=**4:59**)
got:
**7:38**
